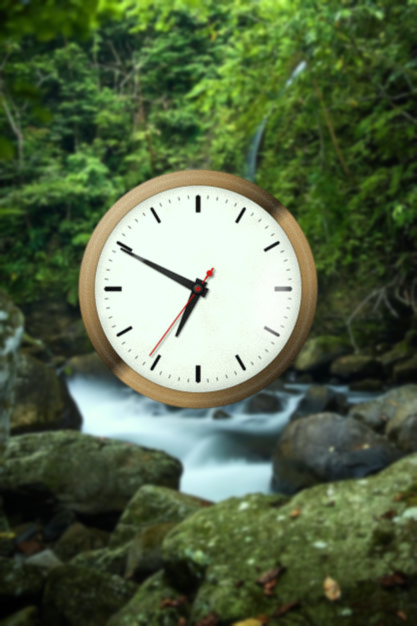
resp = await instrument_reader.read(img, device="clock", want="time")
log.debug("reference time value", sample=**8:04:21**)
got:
**6:49:36**
